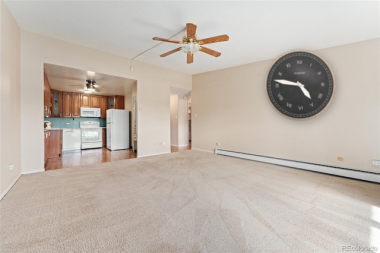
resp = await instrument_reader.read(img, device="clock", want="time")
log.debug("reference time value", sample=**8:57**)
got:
**4:47**
